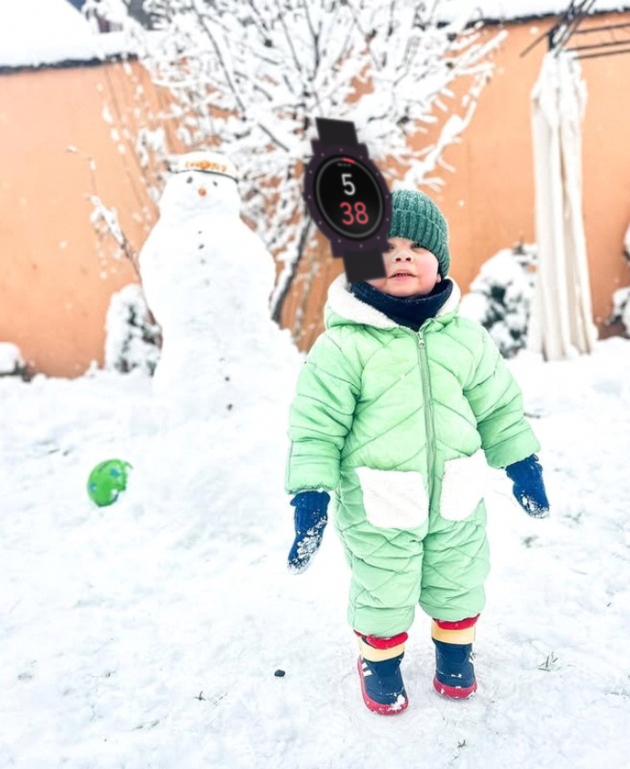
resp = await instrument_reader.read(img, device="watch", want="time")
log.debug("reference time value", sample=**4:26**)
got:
**5:38**
